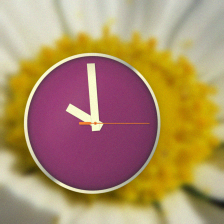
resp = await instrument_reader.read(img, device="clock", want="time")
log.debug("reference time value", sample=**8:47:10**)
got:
**9:59:15**
